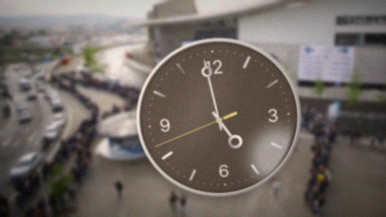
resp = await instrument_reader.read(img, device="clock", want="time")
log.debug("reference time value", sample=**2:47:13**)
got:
**4:58:42**
